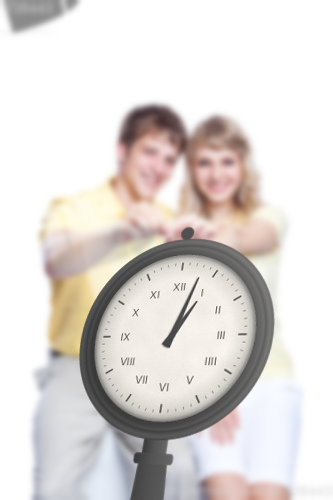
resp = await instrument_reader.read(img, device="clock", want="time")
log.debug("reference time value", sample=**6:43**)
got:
**1:03**
